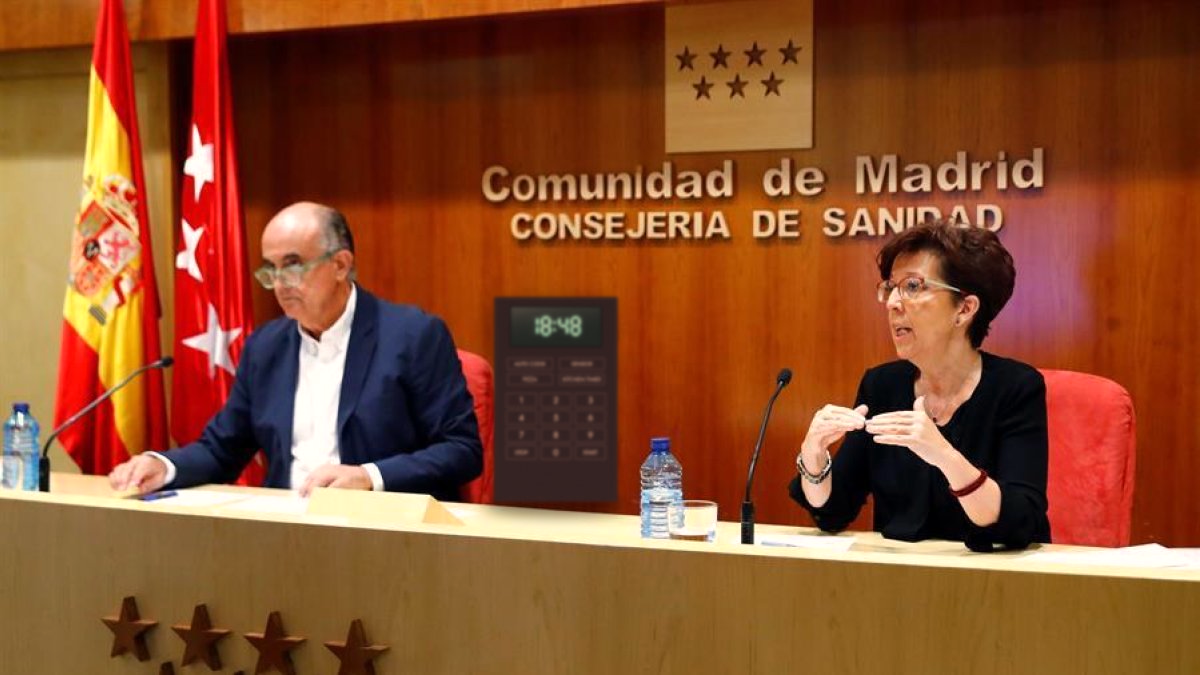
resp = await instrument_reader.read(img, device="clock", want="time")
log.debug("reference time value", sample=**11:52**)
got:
**18:48**
